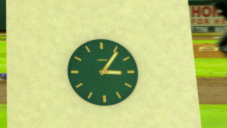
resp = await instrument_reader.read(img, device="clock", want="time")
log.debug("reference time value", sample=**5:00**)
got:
**3:06**
